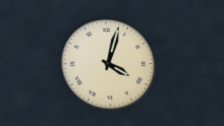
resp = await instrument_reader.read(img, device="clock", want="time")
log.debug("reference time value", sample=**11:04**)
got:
**4:03**
